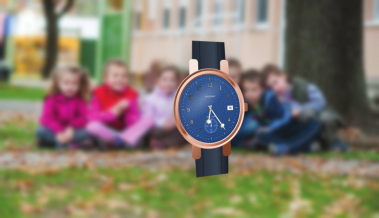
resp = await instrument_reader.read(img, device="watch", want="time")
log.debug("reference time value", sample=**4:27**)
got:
**6:24**
